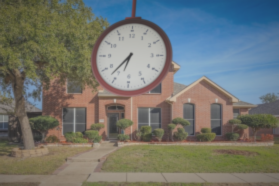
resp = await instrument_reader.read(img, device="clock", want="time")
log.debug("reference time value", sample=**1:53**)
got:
**6:37**
